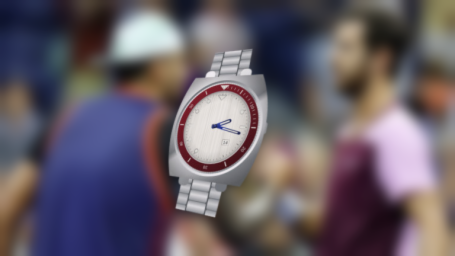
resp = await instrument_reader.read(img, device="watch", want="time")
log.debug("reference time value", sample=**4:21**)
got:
**2:17**
